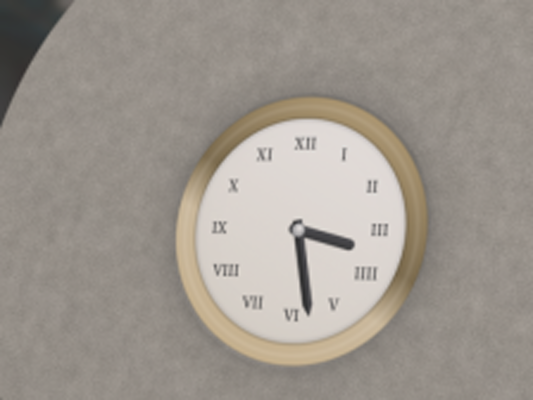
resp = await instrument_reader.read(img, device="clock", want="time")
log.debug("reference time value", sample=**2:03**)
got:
**3:28**
